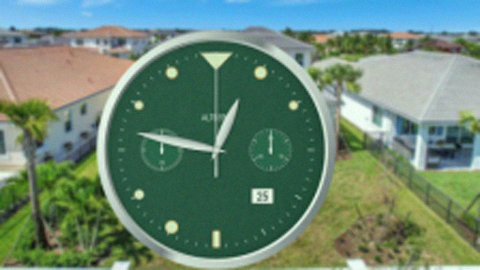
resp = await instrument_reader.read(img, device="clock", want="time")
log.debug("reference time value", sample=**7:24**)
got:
**12:47**
